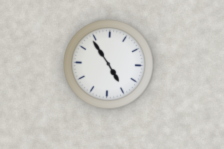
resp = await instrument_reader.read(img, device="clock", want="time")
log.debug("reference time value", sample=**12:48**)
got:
**4:54**
